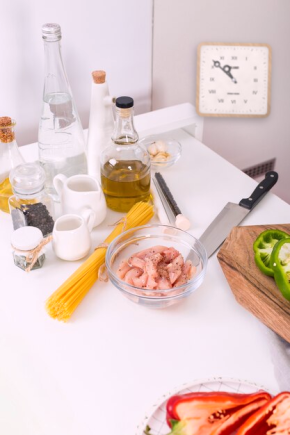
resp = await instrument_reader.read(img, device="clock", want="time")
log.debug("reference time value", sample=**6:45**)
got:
**10:52**
